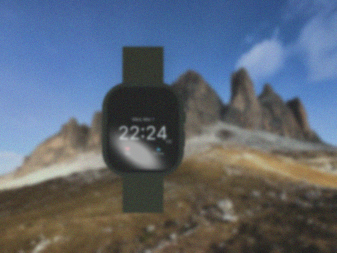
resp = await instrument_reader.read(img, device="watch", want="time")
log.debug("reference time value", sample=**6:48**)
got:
**22:24**
